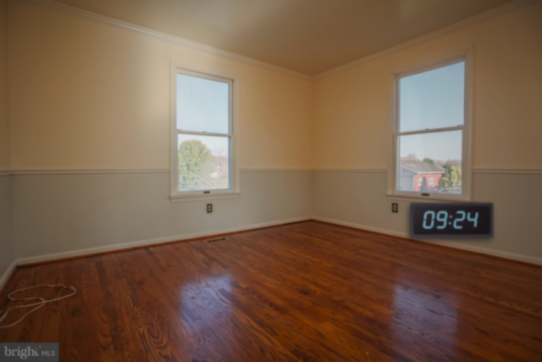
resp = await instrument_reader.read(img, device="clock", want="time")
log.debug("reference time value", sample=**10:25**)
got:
**9:24**
